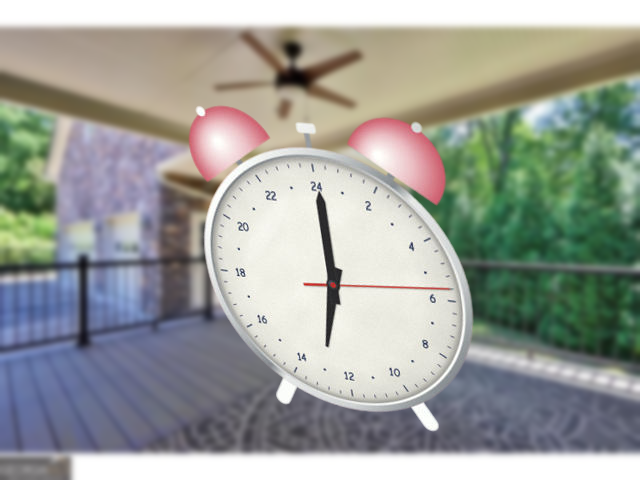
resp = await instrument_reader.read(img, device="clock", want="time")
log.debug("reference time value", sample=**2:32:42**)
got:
**13:00:14**
